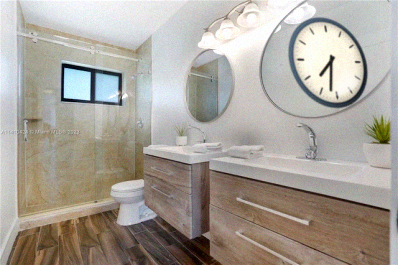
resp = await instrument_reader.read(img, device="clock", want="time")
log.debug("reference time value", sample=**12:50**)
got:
**7:32**
